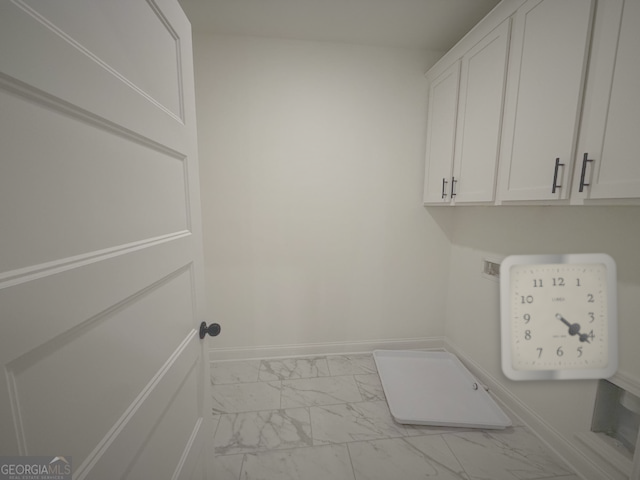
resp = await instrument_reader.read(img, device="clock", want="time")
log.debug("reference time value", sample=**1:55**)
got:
**4:22**
